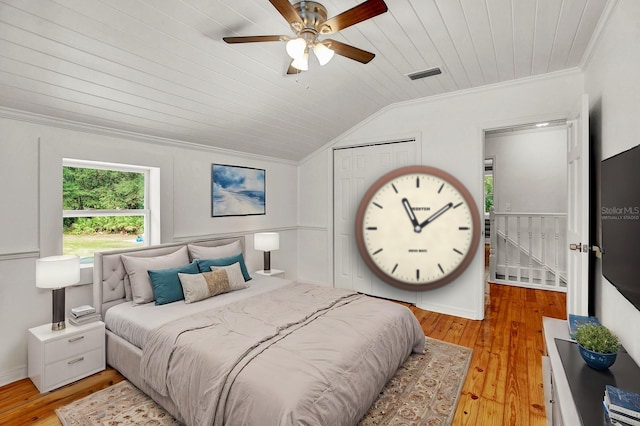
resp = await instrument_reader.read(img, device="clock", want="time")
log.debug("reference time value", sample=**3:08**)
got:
**11:09**
